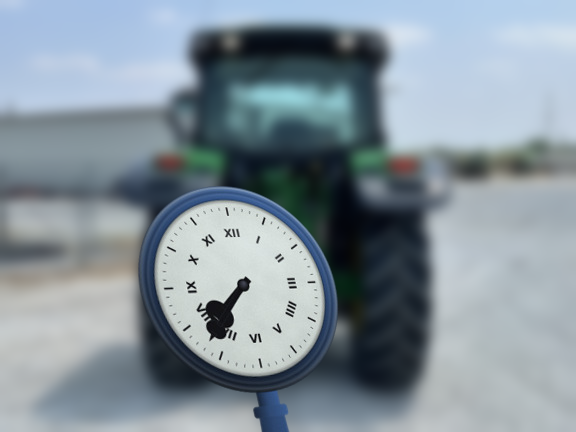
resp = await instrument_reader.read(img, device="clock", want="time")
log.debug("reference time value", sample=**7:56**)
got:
**7:37**
